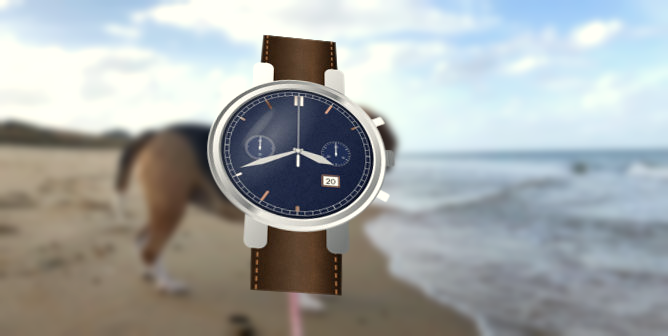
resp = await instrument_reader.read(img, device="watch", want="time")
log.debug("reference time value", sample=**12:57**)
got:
**3:41**
